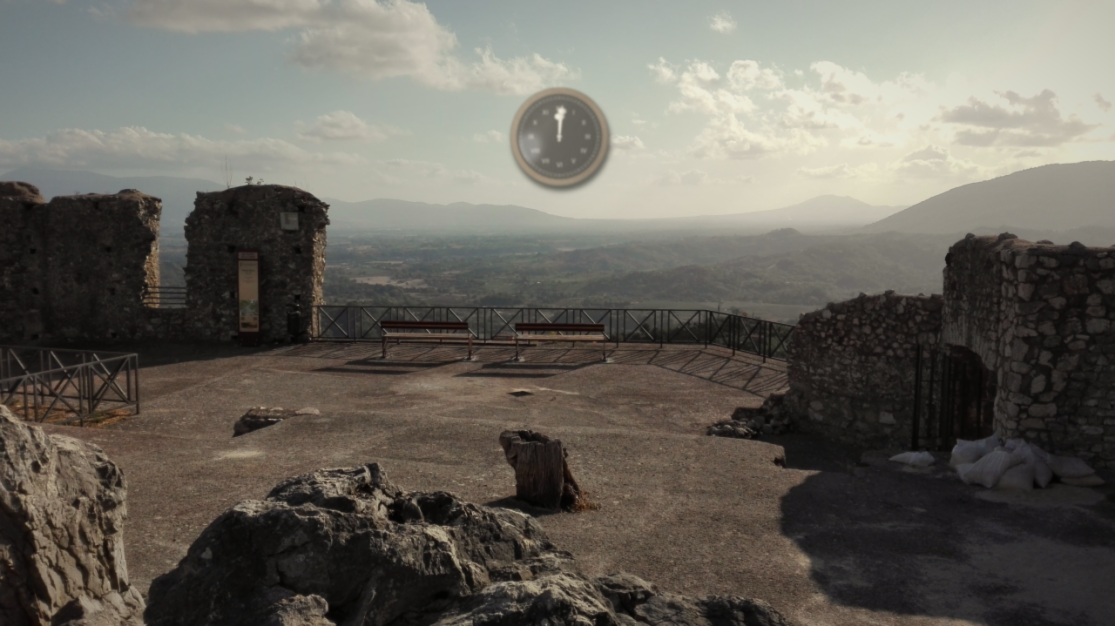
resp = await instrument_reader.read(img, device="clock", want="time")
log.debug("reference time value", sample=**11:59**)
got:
**12:01**
